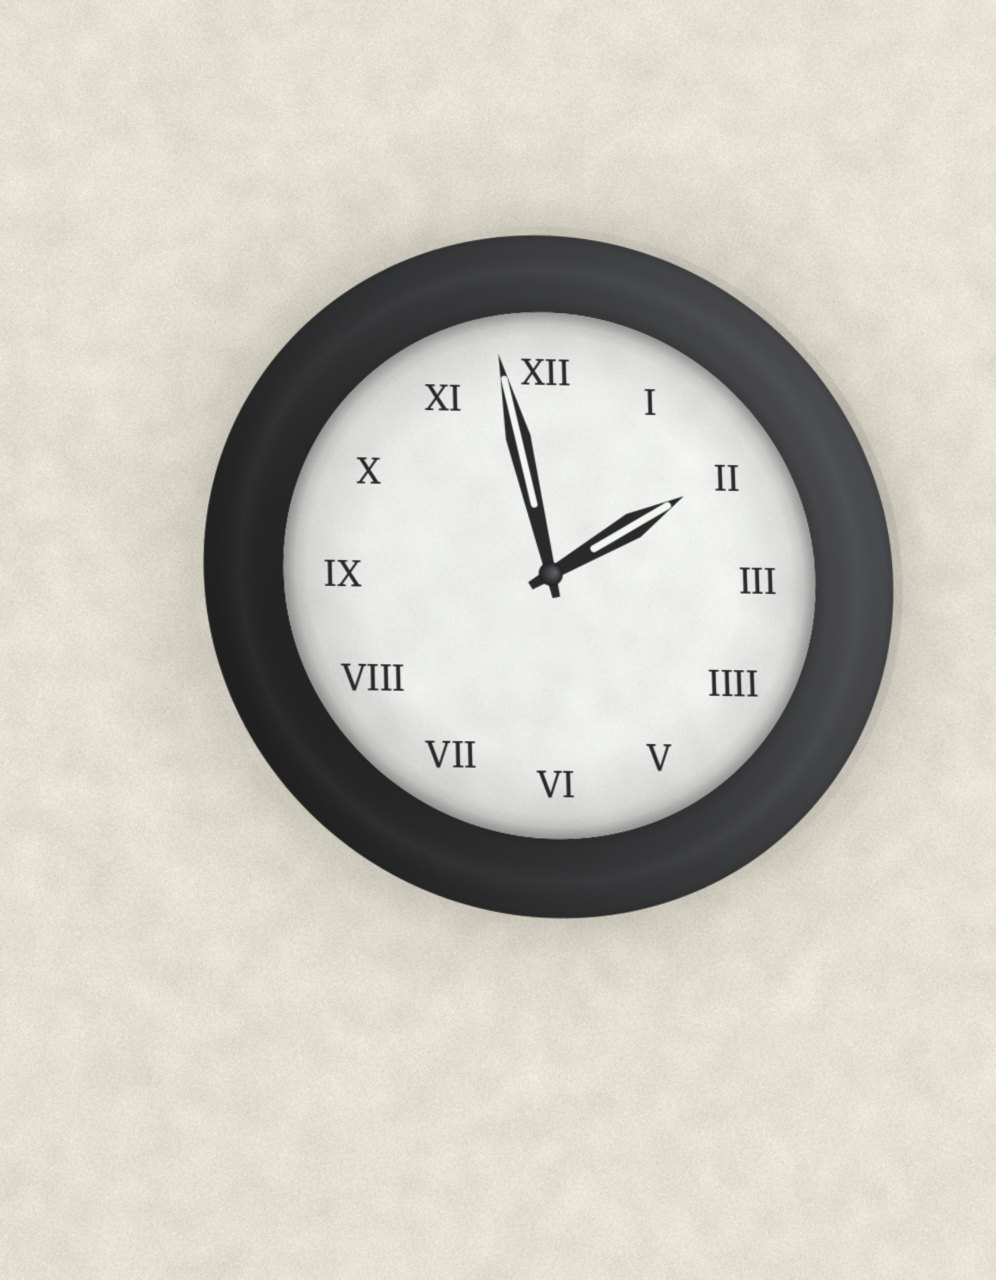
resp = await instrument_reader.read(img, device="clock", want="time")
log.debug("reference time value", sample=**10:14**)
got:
**1:58**
